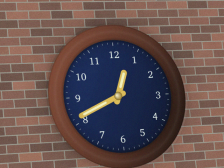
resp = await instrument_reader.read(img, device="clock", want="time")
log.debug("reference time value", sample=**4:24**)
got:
**12:41**
